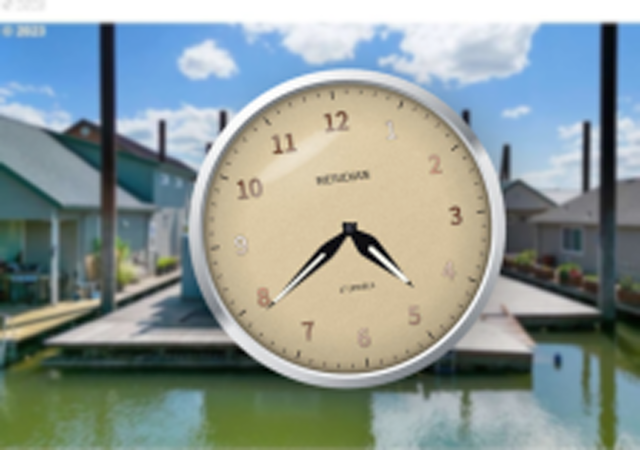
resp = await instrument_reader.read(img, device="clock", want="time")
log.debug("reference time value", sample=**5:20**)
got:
**4:39**
